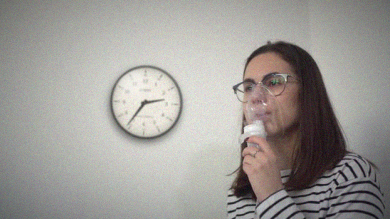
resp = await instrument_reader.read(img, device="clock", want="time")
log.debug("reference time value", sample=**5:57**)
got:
**2:36**
